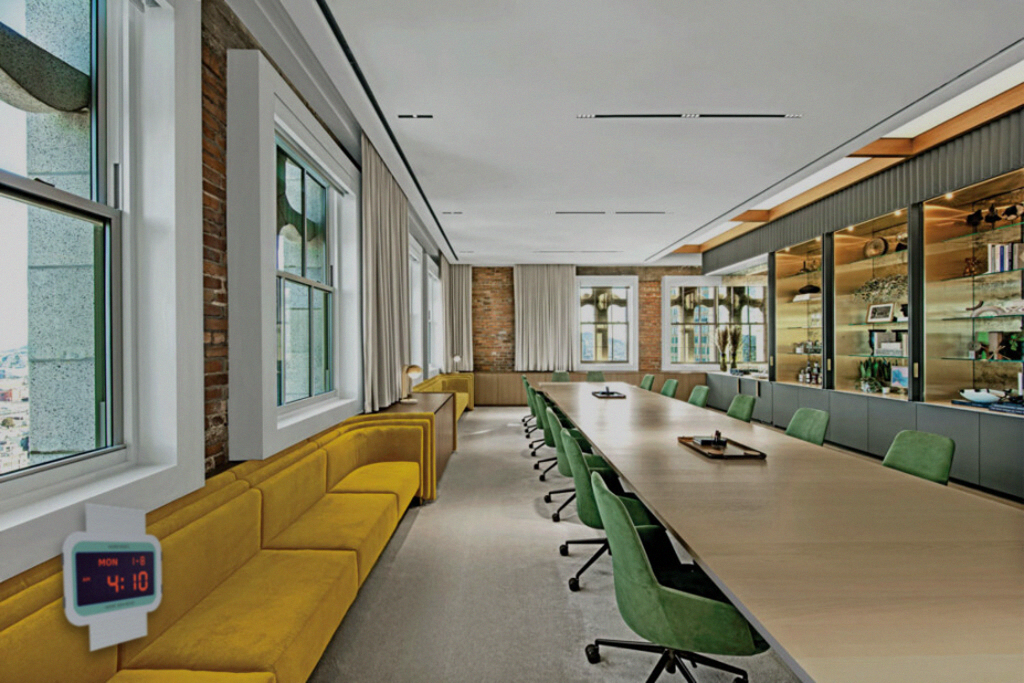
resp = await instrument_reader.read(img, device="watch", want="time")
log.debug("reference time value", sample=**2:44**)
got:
**4:10**
